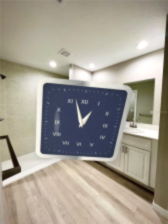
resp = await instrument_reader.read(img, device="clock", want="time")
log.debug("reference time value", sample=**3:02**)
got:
**12:57**
